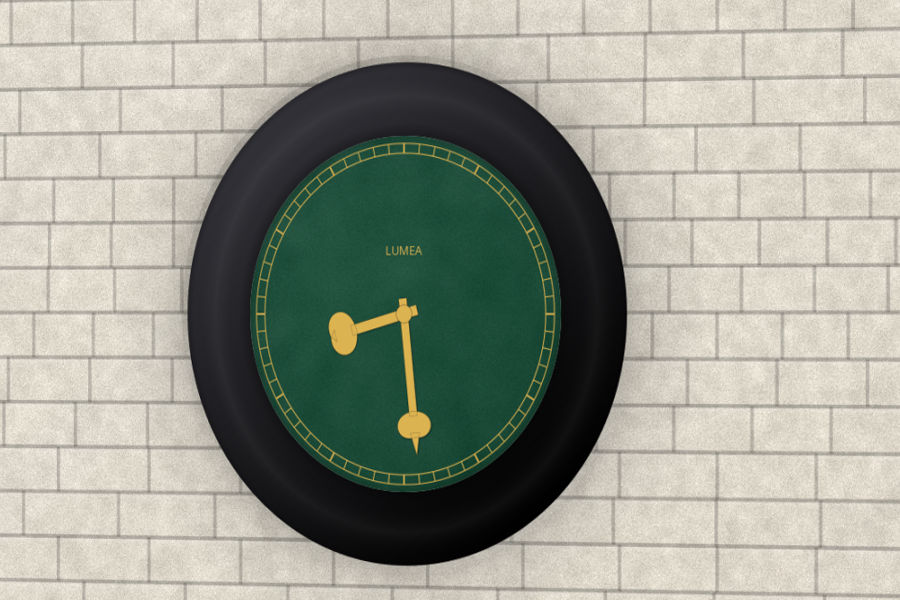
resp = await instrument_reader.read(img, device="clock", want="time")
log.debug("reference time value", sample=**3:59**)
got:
**8:29**
